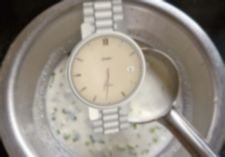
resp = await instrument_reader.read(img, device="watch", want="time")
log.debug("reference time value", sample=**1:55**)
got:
**6:31**
